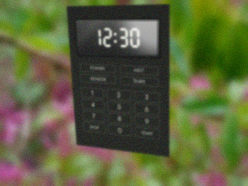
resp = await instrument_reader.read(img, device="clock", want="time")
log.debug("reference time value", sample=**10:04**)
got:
**12:30**
